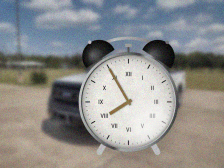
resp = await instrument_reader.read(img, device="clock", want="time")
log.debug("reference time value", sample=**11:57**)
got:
**7:55**
